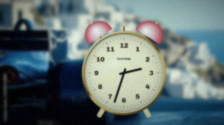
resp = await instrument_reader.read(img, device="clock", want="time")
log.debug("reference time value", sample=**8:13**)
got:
**2:33**
